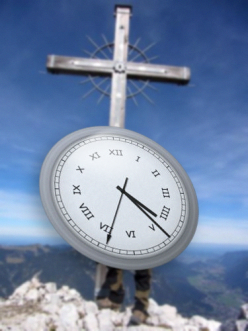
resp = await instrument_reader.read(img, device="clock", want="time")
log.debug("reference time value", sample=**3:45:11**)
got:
**4:23:34**
